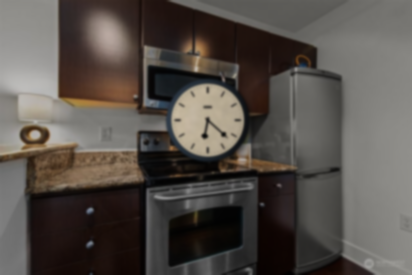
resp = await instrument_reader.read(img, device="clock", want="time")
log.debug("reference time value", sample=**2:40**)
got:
**6:22**
